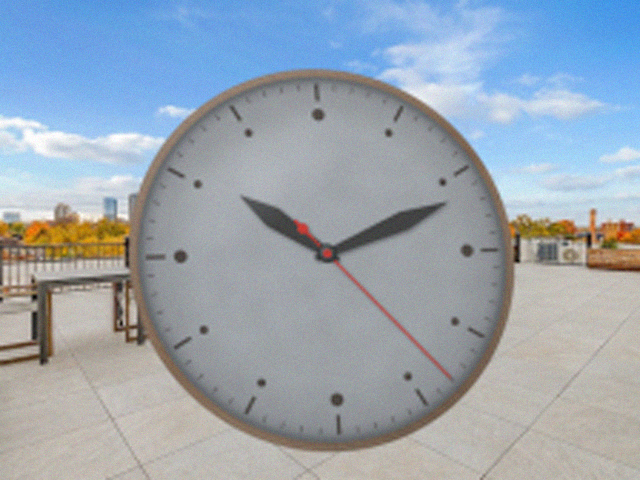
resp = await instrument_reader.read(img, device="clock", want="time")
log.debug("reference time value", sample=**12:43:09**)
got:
**10:11:23**
